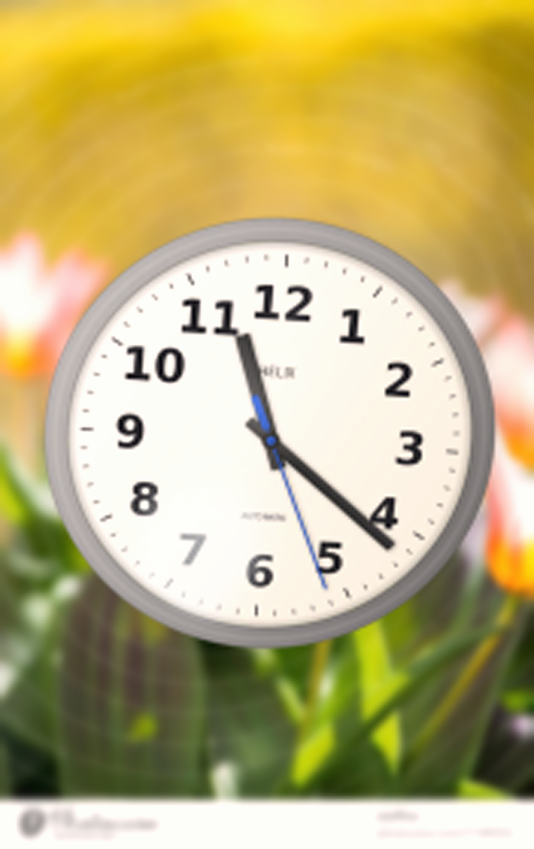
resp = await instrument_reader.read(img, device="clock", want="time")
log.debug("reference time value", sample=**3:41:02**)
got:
**11:21:26**
